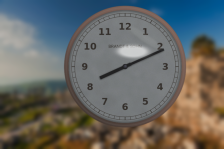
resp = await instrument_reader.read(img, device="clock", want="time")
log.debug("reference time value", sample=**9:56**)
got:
**8:11**
